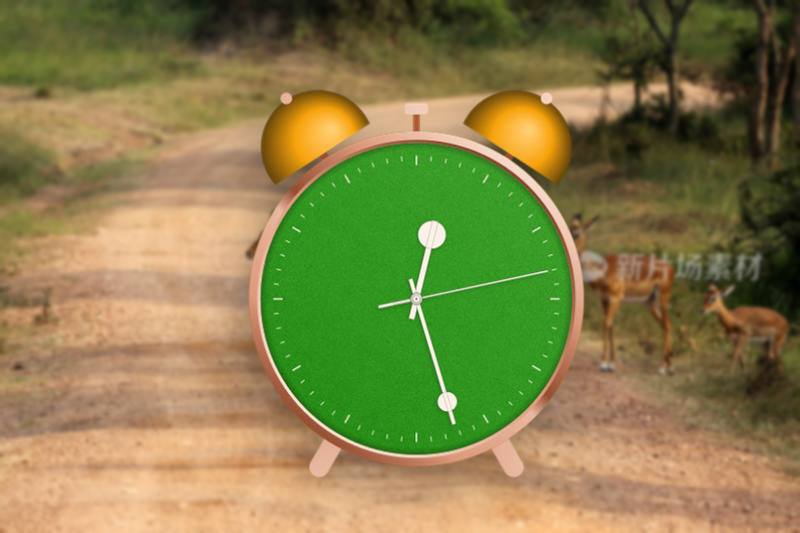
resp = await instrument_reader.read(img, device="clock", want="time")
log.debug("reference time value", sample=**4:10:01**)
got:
**12:27:13**
